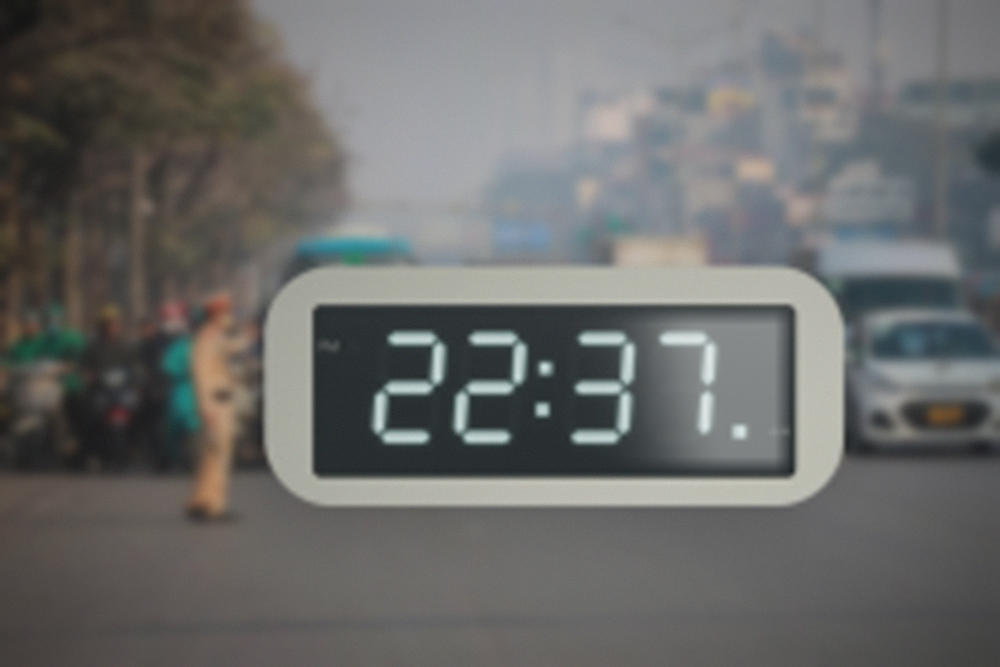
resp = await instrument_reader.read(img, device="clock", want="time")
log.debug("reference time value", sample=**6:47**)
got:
**22:37**
